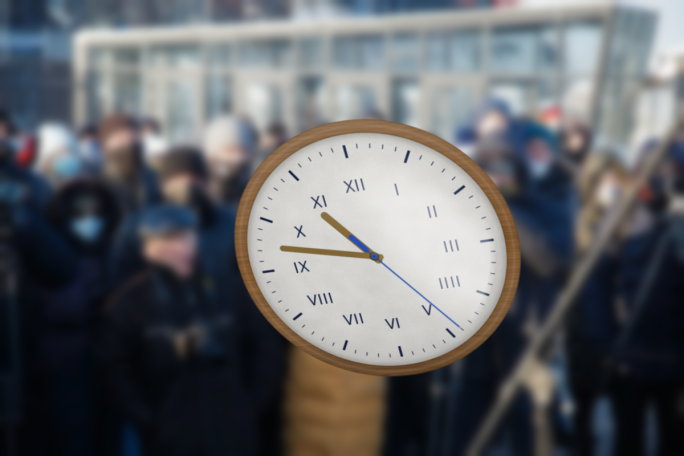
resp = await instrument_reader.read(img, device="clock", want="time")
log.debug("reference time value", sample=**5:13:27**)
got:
**10:47:24**
